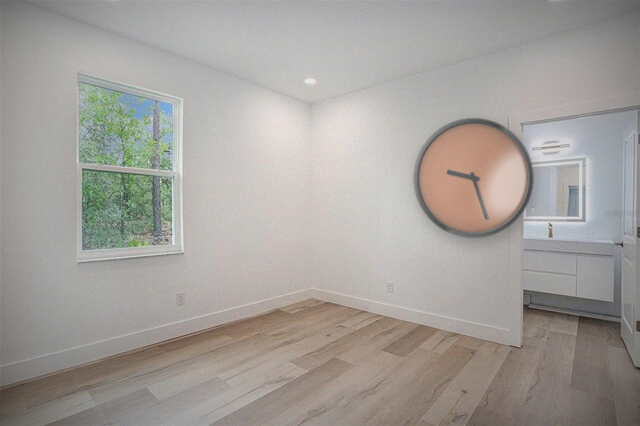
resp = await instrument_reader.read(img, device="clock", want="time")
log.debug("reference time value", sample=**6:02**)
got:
**9:27**
